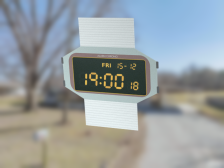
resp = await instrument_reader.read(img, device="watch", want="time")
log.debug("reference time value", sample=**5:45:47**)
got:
**19:00:18**
